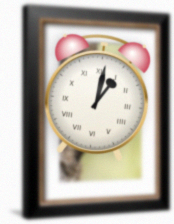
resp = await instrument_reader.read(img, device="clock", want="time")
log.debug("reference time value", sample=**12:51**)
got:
**1:01**
